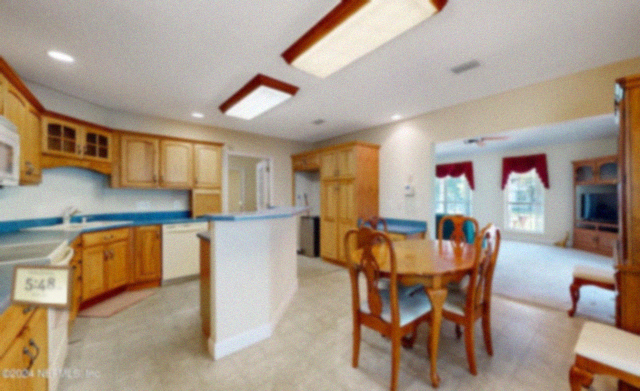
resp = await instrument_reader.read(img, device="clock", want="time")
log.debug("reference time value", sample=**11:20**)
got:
**5:48**
